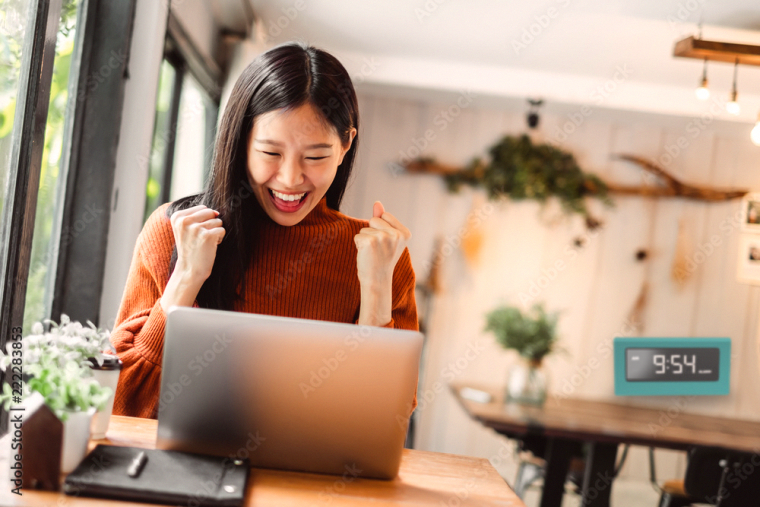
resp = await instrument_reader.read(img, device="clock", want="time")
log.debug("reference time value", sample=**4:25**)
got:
**9:54**
